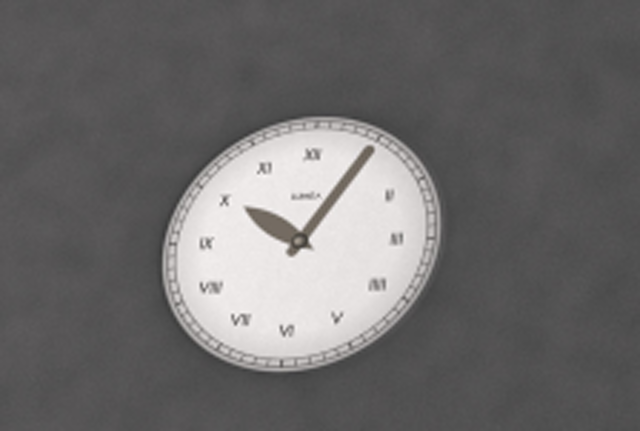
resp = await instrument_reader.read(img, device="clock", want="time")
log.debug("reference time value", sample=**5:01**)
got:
**10:05**
